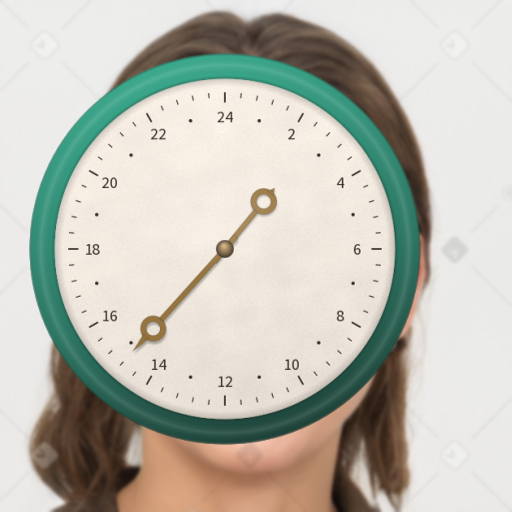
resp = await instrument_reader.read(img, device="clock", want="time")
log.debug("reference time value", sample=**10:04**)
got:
**2:37**
